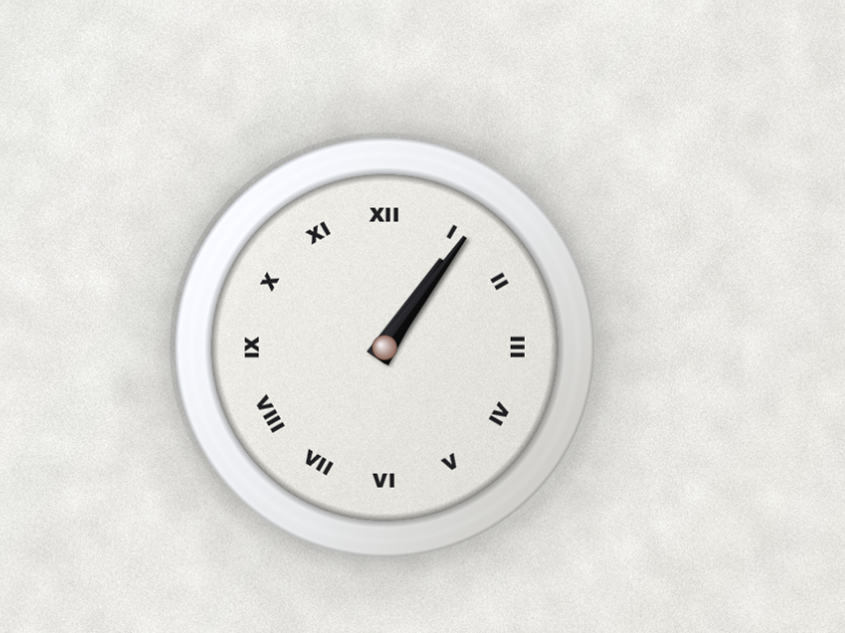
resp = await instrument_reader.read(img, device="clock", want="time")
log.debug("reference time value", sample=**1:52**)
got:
**1:06**
